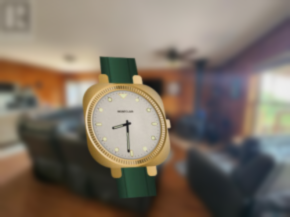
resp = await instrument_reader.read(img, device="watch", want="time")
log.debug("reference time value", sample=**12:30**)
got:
**8:31**
